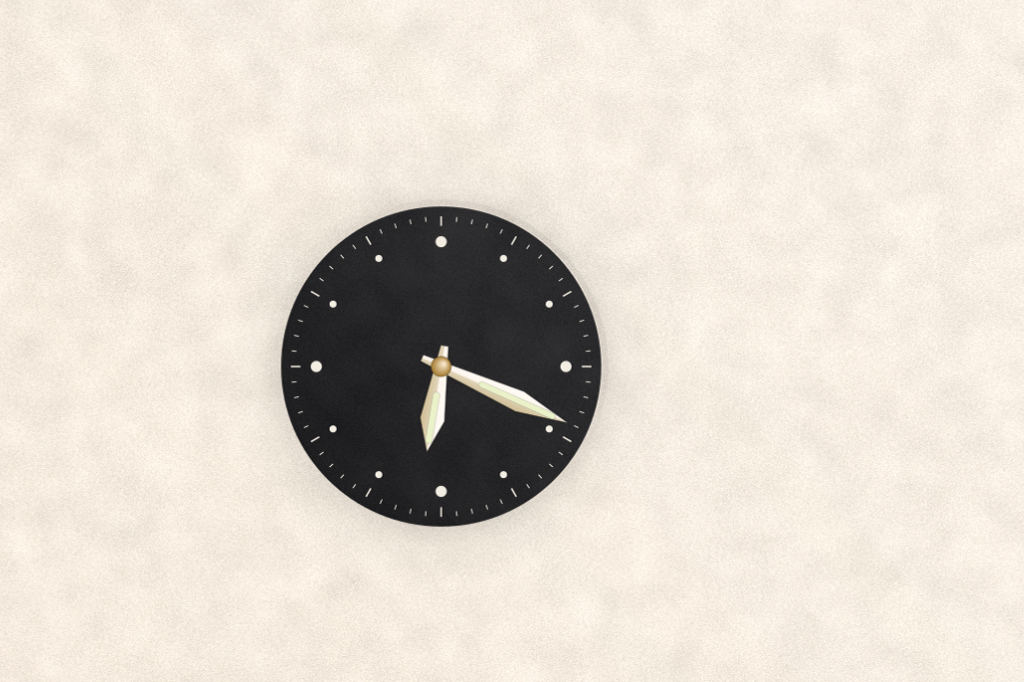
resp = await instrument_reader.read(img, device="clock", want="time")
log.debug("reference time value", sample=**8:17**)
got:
**6:19**
